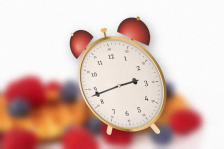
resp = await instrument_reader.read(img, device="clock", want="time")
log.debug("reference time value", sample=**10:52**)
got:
**2:43**
